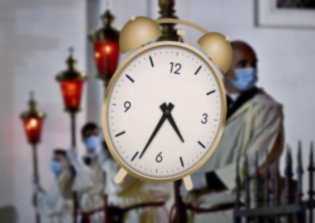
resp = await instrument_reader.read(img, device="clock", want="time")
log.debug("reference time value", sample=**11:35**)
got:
**4:34**
